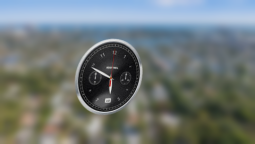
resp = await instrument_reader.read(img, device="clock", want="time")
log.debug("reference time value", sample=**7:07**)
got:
**5:49**
